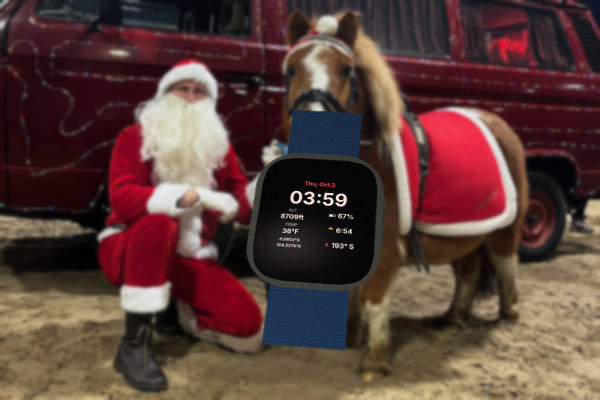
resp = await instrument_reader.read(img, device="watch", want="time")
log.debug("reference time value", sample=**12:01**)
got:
**3:59**
